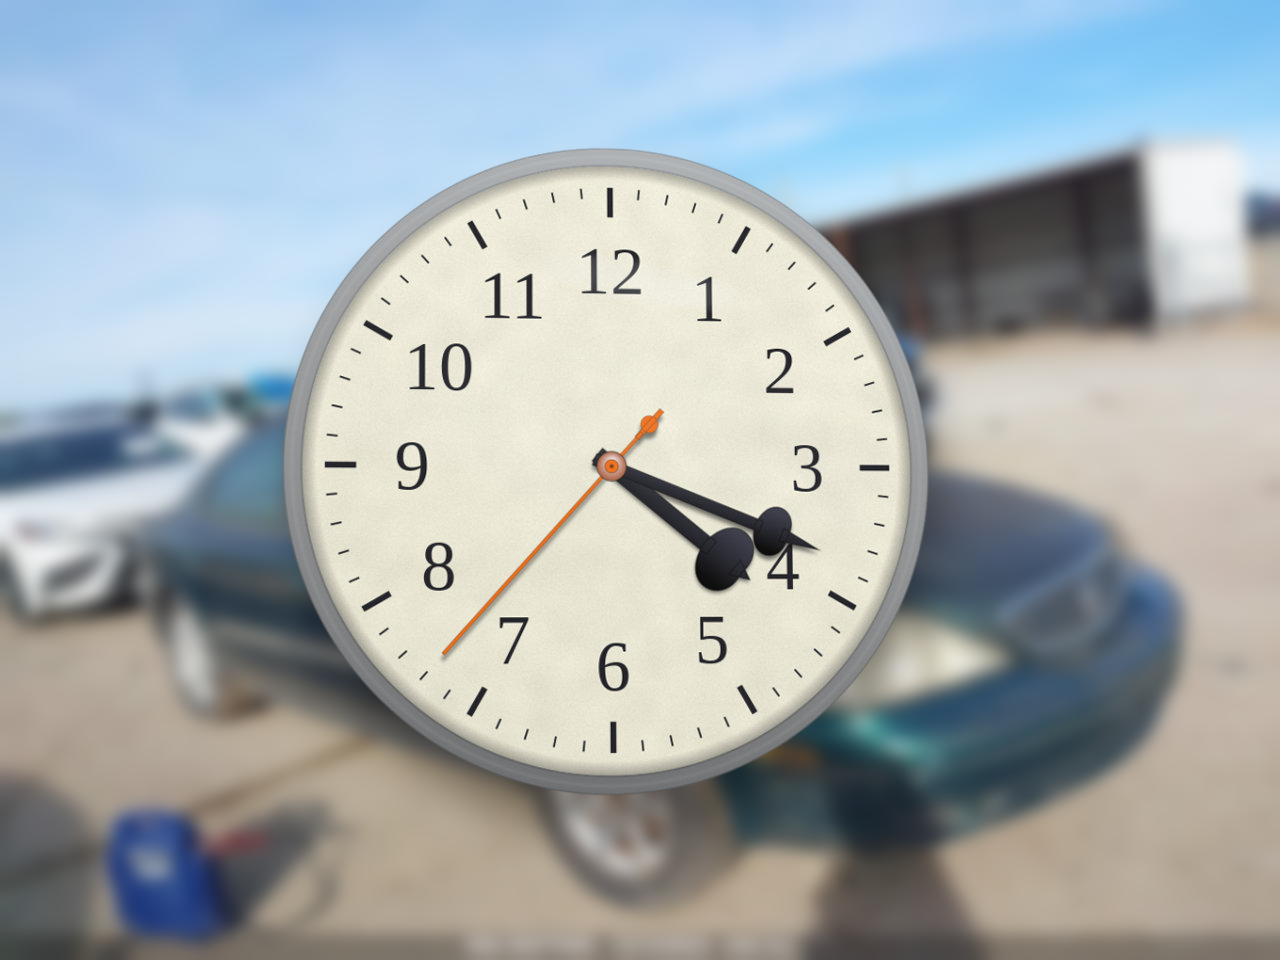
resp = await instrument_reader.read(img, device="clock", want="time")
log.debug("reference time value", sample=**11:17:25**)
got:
**4:18:37**
